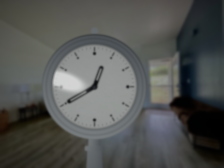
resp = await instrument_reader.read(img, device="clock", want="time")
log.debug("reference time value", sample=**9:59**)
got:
**12:40**
